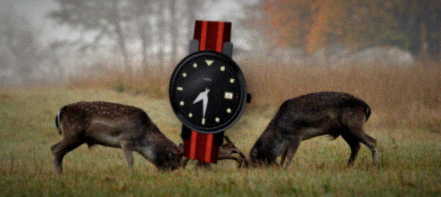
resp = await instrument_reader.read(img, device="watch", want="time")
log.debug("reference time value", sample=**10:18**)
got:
**7:30**
